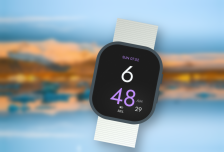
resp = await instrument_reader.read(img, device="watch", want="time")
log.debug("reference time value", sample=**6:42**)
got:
**6:48**
